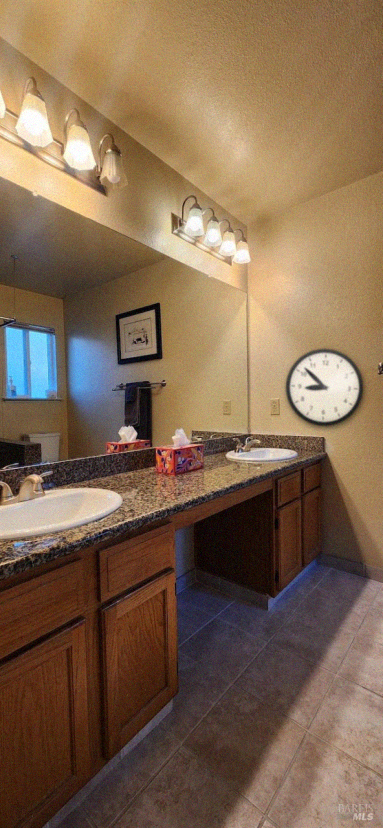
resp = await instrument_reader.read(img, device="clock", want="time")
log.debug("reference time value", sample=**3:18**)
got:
**8:52**
